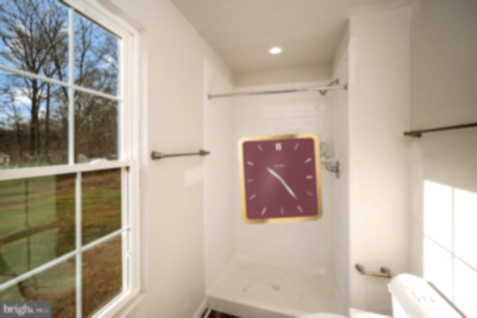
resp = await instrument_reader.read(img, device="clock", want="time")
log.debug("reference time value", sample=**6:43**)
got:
**10:24**
